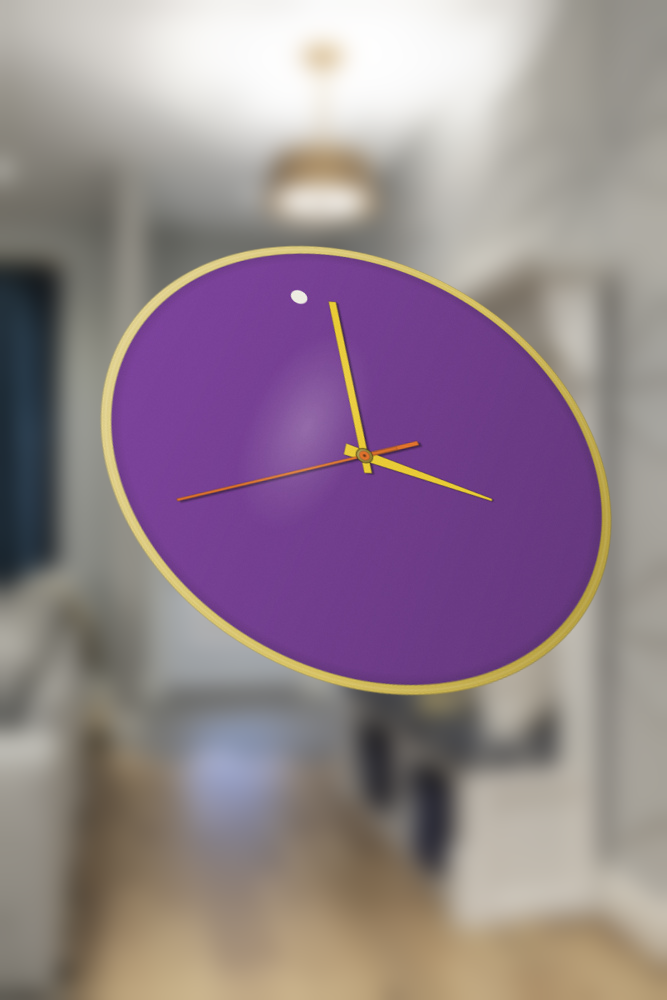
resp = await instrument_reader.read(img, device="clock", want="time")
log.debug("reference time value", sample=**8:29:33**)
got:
**4:01:44**
